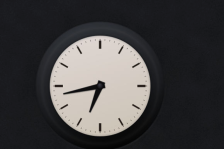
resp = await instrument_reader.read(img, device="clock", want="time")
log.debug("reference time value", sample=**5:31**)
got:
**6:43**
